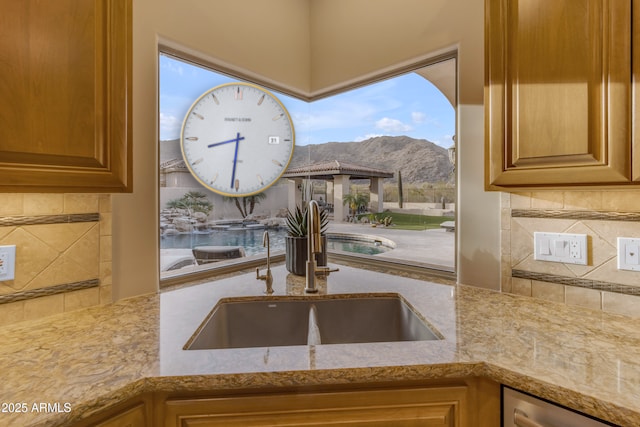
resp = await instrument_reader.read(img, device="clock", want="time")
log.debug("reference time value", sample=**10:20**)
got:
**8:31**
